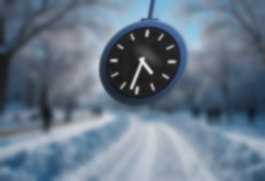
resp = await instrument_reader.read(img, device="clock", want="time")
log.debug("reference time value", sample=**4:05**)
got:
**4:32**
